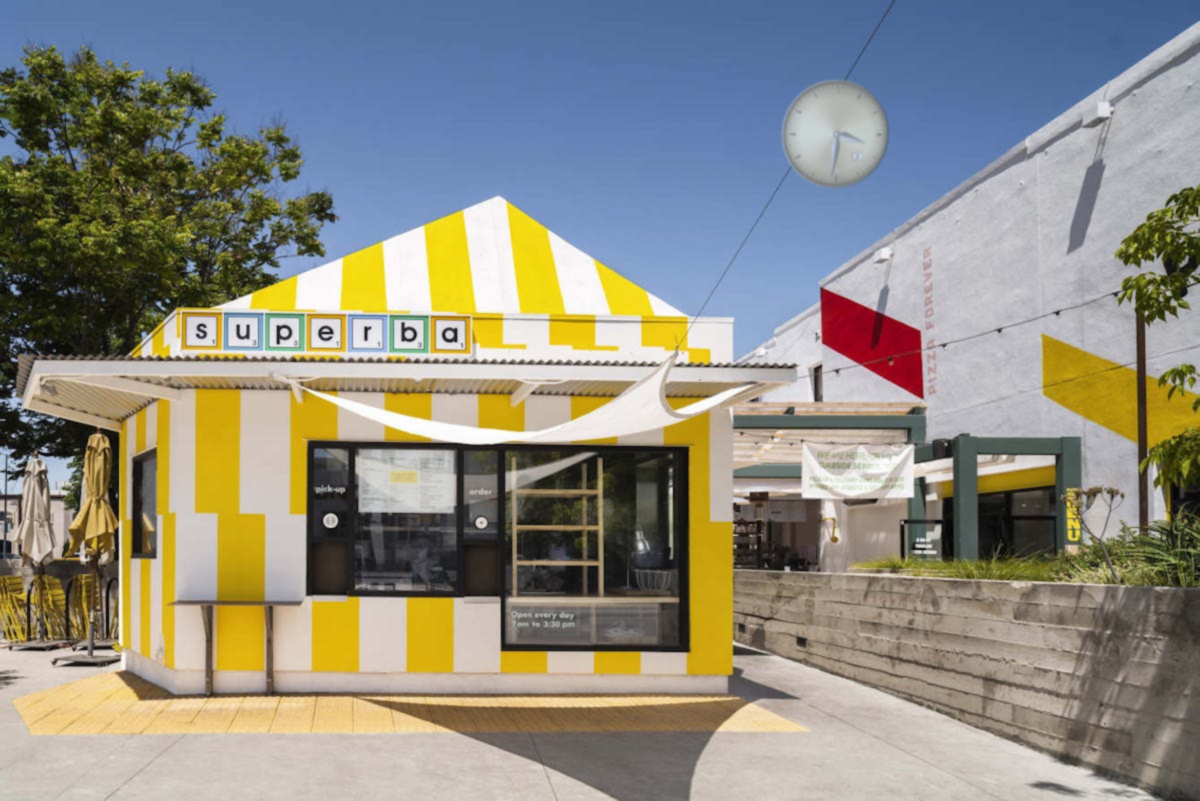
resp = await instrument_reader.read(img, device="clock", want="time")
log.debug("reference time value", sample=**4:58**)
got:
**3:31**
